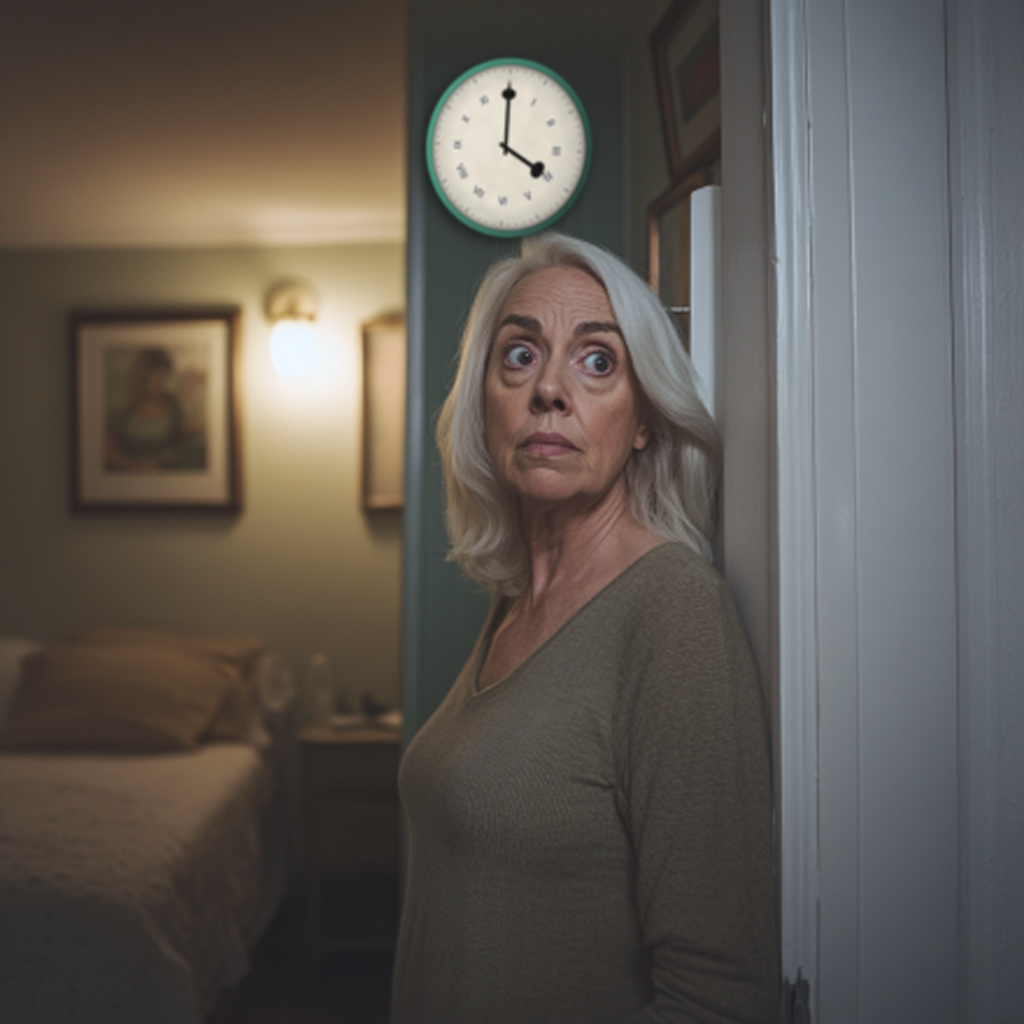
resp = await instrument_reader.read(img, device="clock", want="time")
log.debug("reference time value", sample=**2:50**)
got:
**4:00**
